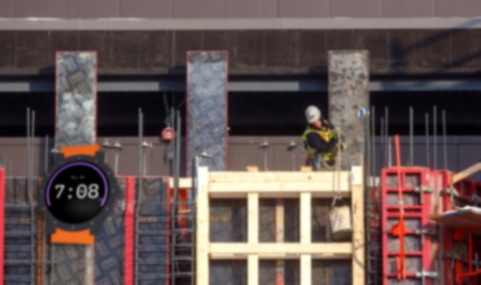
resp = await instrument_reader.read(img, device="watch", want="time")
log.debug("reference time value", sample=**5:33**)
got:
**7:08**
